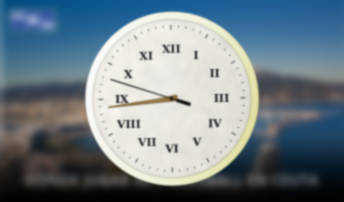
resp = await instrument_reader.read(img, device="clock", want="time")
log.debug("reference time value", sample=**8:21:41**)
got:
**8:43:48**
